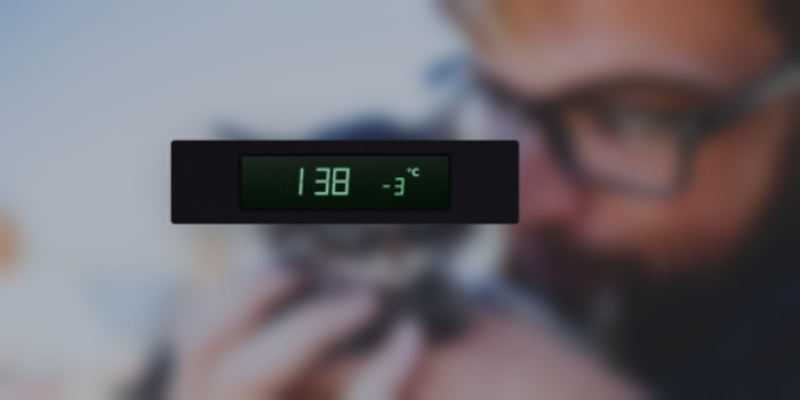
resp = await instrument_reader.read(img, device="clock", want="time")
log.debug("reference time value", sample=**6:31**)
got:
**1:38**
